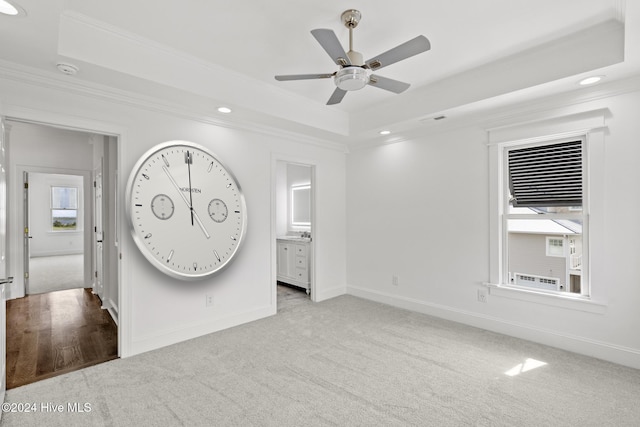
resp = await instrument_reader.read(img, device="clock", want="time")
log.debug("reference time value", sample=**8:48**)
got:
**4:54**
